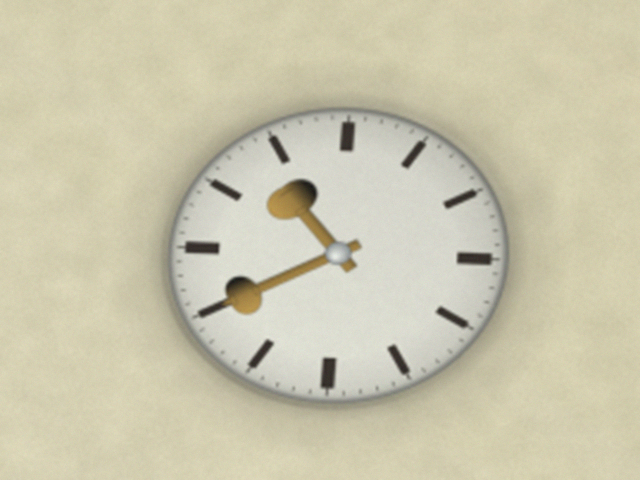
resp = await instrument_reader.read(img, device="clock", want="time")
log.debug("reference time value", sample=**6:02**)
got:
**10:40**
